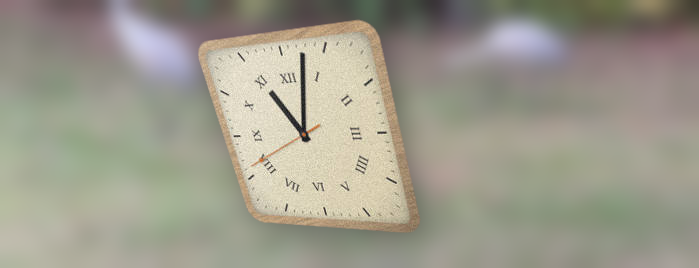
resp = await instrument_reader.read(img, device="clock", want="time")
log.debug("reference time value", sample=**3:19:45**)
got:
**11:02:41**
